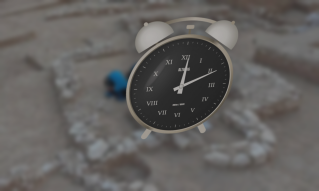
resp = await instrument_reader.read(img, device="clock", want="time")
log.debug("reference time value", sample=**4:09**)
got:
**12:11**
